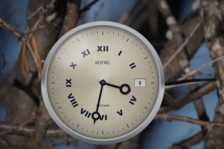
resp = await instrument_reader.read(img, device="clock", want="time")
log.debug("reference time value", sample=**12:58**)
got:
**3:32**
